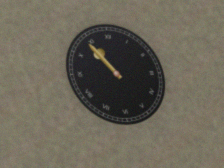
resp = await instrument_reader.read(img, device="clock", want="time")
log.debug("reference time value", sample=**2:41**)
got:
**10:54**
